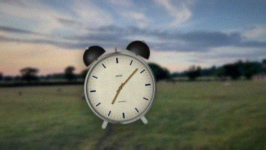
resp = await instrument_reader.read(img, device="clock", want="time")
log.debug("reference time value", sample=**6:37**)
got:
**7:08**
